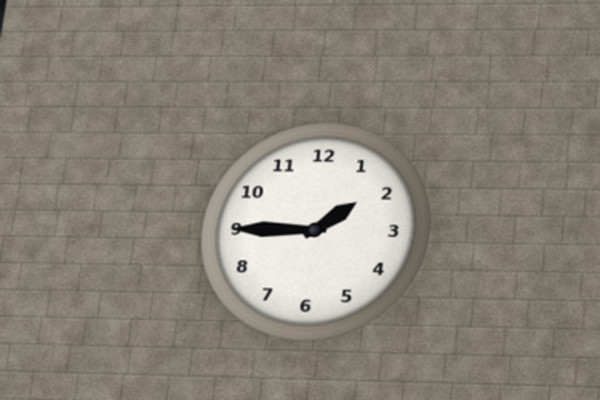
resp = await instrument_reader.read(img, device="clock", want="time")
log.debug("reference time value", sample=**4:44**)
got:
**1:45**
